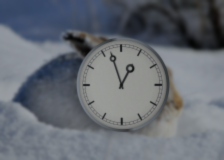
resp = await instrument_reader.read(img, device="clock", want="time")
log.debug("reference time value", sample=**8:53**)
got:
**12:57**
